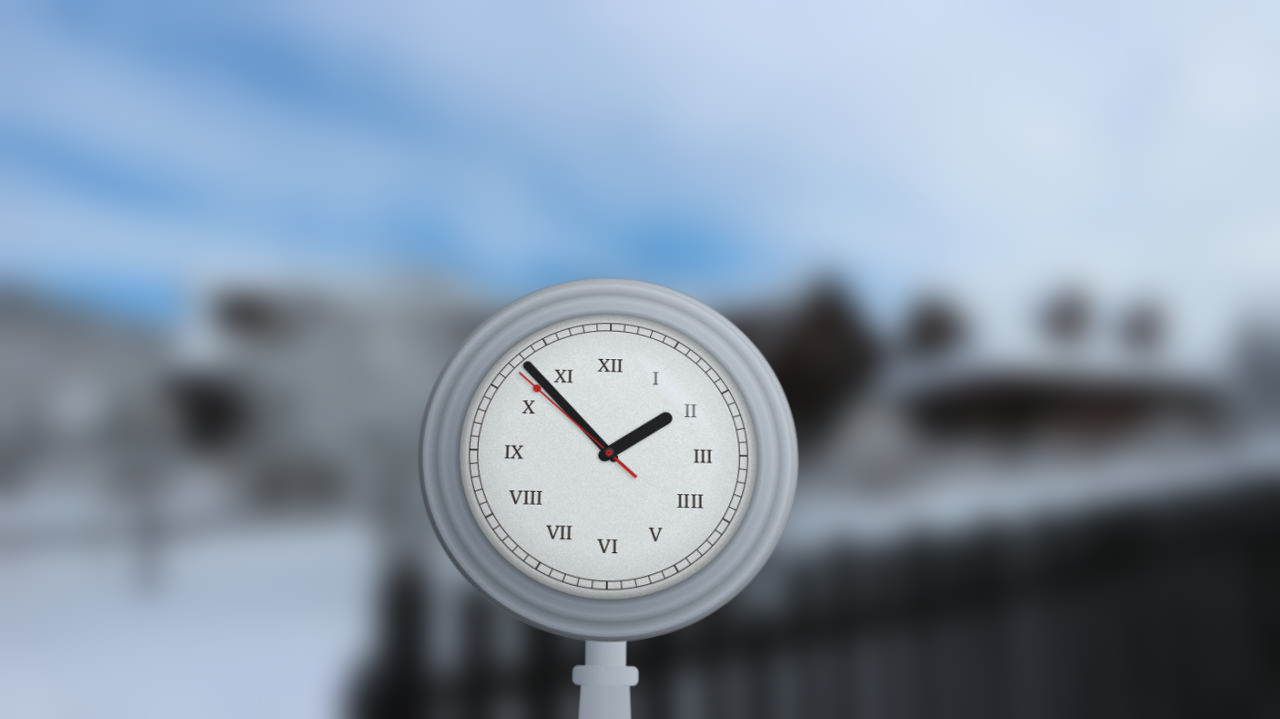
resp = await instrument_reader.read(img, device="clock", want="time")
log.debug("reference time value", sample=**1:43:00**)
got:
**1:52:52**
